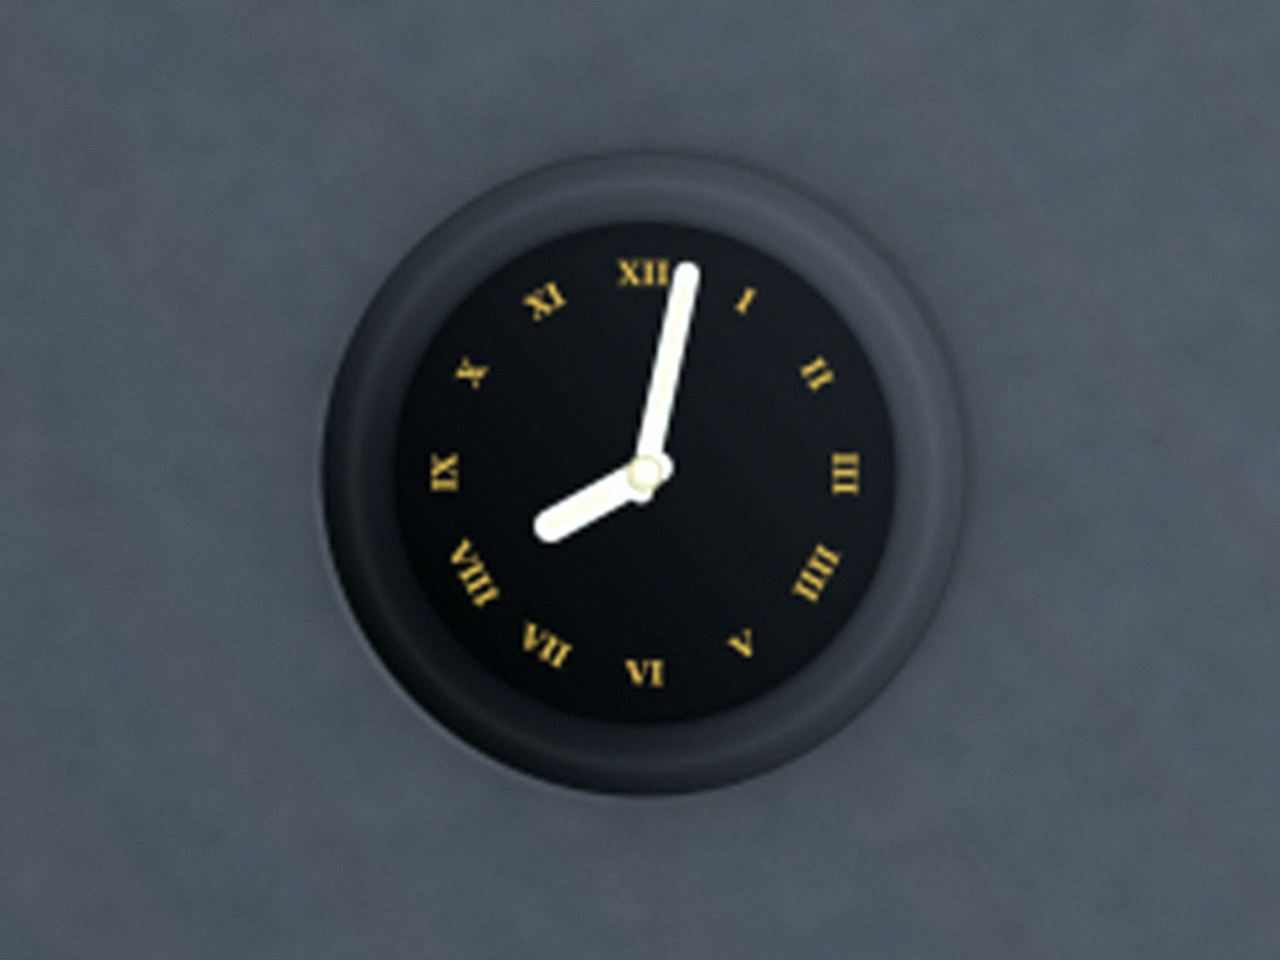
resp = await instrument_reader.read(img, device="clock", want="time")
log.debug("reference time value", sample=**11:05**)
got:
**8:02**
